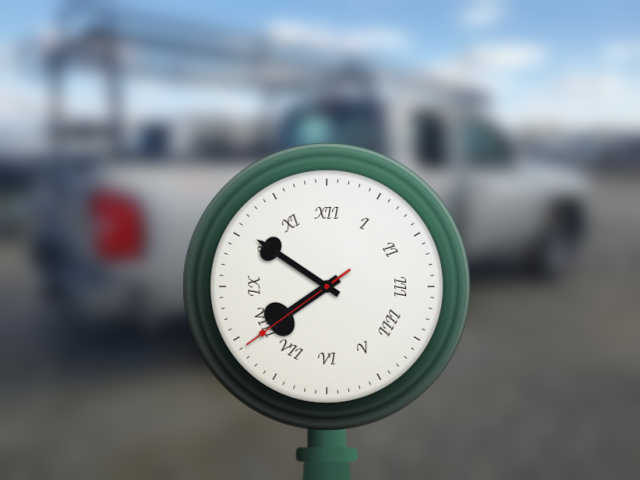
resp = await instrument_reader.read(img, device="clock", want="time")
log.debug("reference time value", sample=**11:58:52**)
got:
**7:50:39**
